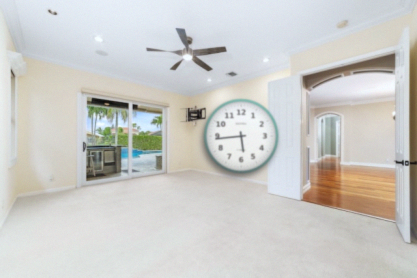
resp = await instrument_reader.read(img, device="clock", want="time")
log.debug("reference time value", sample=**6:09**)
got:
**5:44**
